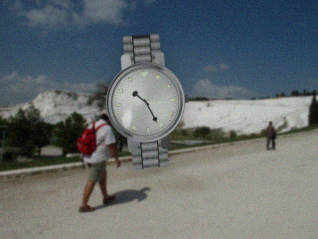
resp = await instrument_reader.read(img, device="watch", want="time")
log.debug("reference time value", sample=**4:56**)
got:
**10:26**
